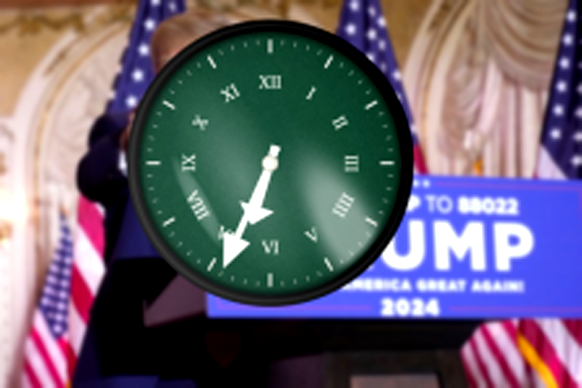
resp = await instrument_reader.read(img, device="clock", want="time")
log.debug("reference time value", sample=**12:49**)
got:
**6:34**
